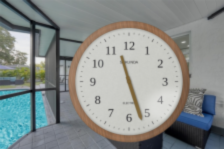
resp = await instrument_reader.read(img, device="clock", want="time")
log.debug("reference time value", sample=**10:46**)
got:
**11:27**
